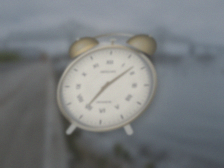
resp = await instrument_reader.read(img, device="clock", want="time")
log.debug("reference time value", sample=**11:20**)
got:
**7:08**
